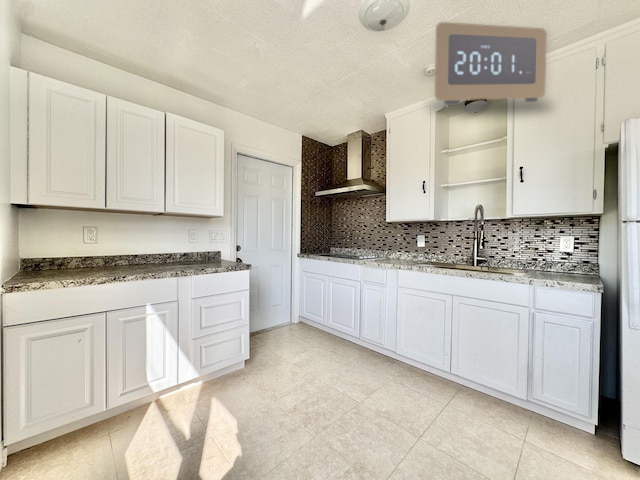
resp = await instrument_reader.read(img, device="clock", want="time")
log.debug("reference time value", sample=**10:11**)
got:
**20:01**
